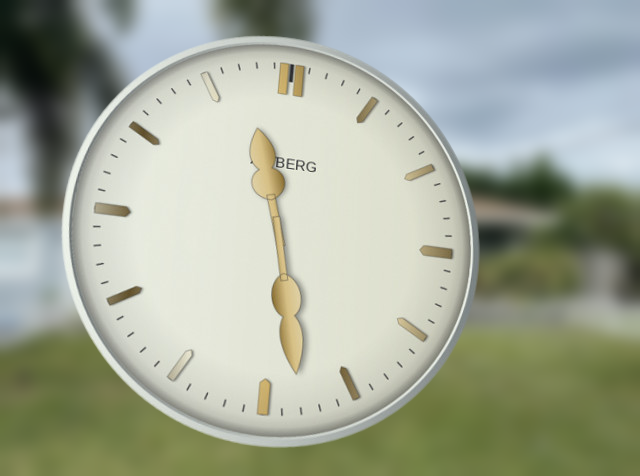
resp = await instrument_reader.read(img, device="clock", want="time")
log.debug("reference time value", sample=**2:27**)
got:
**11:28**
